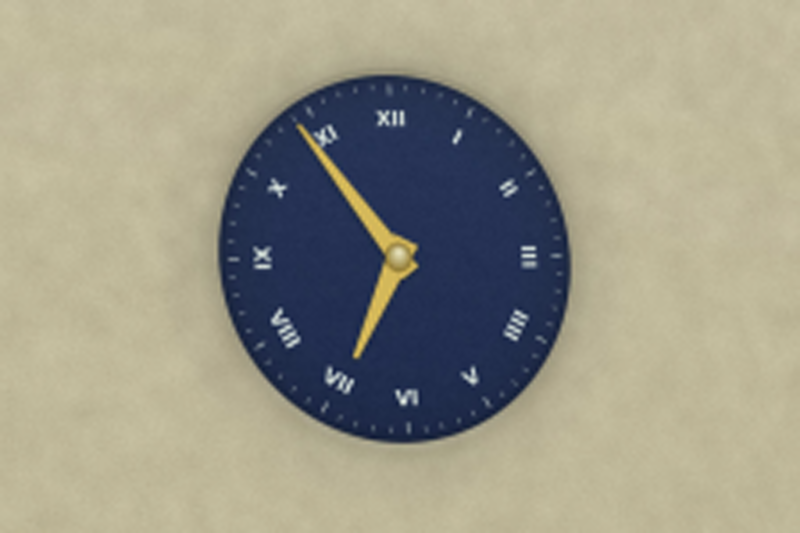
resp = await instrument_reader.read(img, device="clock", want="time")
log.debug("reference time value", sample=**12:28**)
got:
**6:54**
